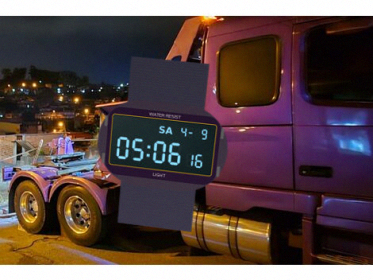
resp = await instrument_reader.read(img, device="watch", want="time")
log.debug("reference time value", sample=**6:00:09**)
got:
**5:06:16**
